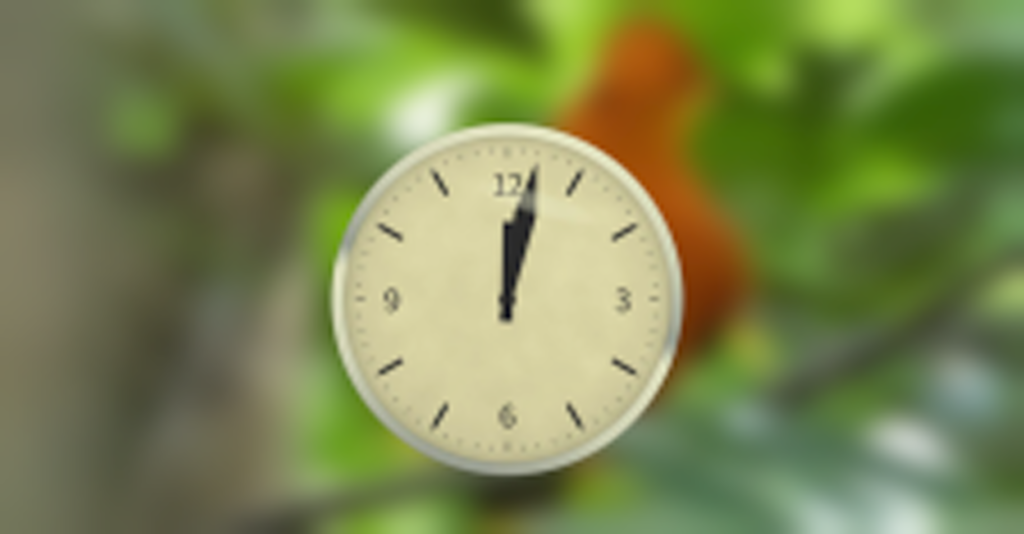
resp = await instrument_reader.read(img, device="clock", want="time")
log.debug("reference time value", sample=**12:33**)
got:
**12:02**
